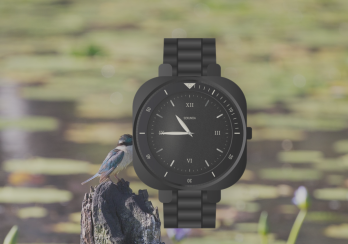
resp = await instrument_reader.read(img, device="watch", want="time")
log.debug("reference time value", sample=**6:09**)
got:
**10:45**
